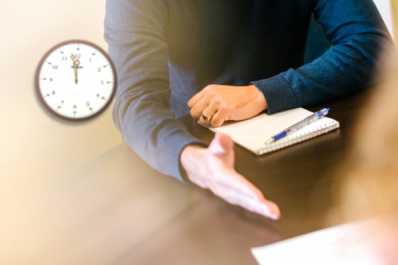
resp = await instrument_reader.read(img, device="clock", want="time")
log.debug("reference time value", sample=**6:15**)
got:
**11:58**
